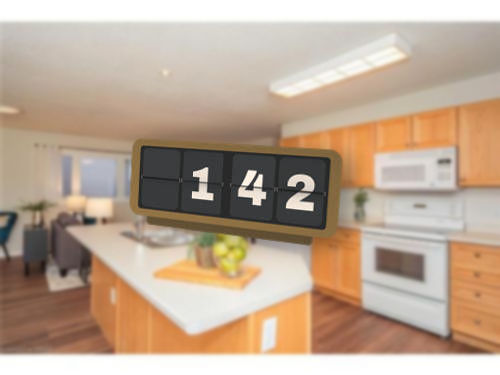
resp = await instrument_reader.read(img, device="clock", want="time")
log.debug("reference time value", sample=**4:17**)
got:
**1:42**
